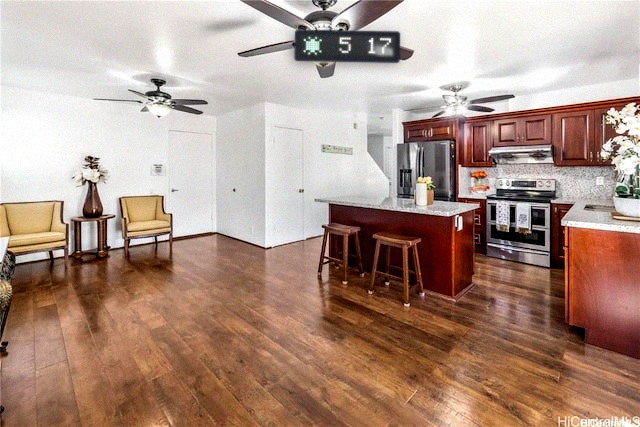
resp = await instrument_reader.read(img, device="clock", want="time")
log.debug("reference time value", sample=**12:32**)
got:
**5:17**
